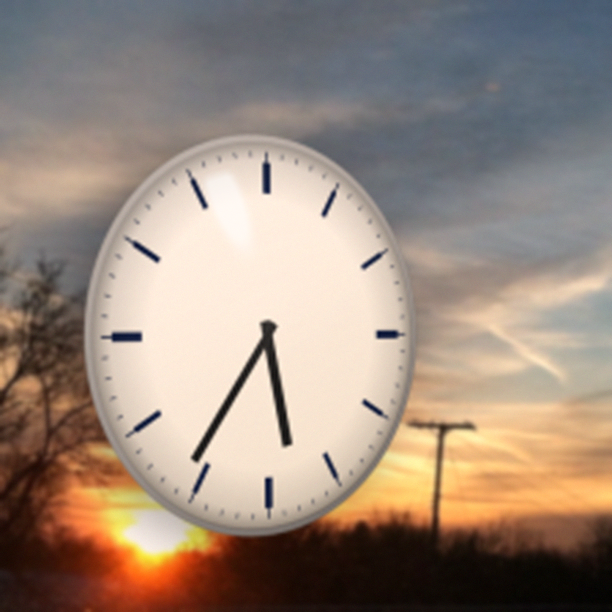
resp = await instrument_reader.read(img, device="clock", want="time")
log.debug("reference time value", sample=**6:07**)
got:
**5:36**
